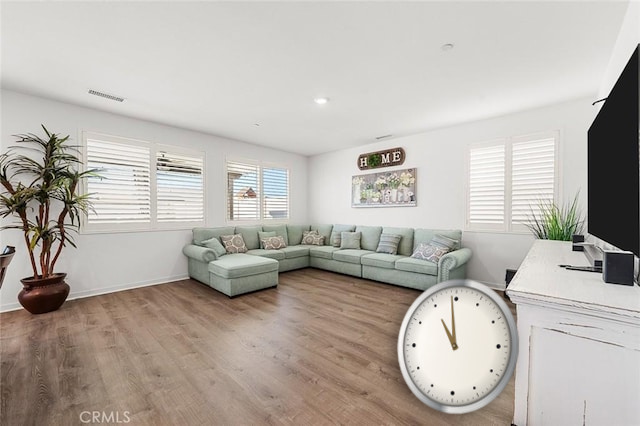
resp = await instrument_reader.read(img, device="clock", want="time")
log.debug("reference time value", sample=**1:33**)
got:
**10:59**
